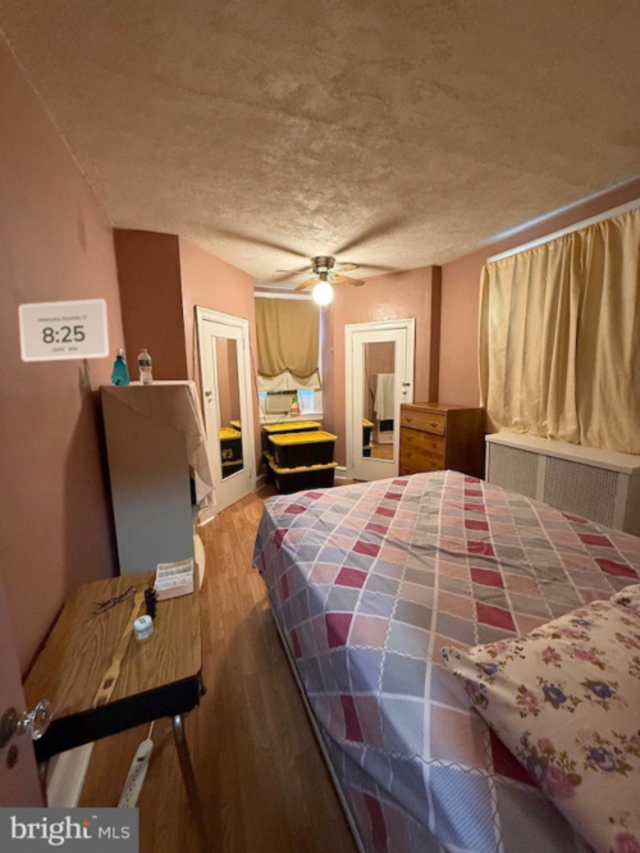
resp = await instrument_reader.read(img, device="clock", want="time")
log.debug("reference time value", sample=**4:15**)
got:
**8:25**
